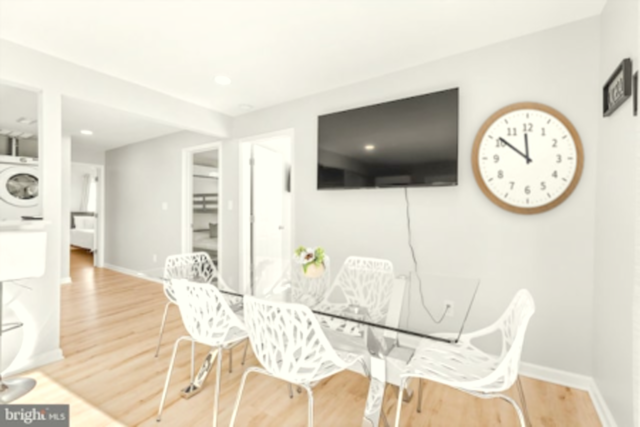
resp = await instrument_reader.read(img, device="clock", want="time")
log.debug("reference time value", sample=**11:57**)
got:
**11:51**
